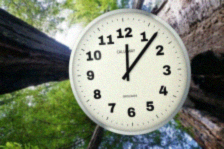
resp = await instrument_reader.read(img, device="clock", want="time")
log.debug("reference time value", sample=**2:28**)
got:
**12:07**
